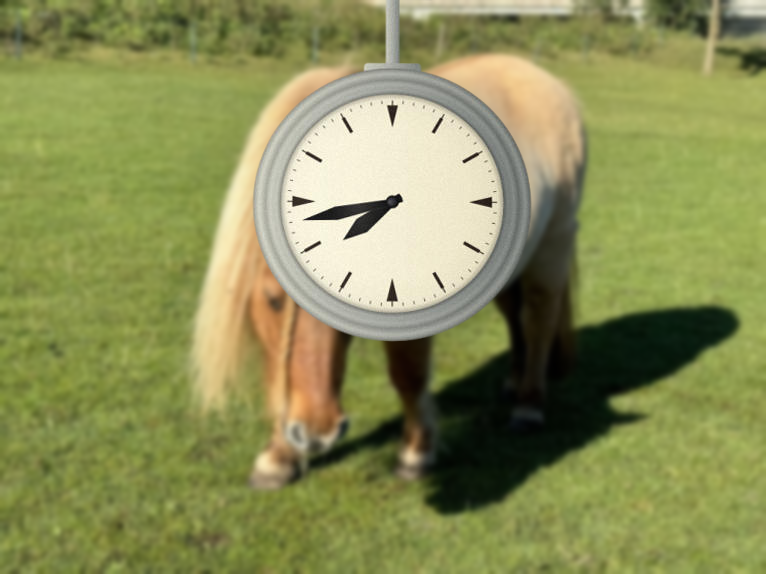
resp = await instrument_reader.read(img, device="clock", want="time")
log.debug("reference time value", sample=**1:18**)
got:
**7:43**
